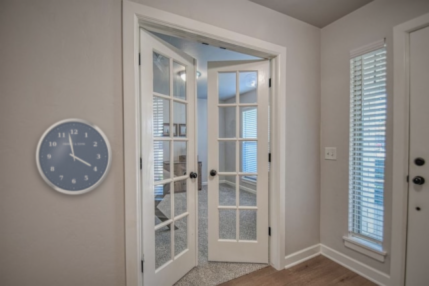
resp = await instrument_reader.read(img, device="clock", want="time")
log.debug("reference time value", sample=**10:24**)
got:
**3:58**
